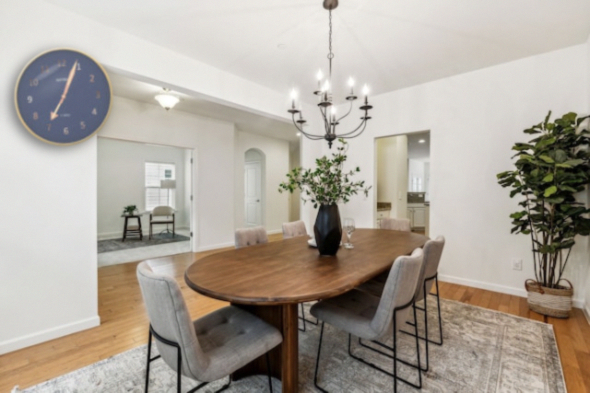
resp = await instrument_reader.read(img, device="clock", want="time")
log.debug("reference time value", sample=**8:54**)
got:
**7:04**
